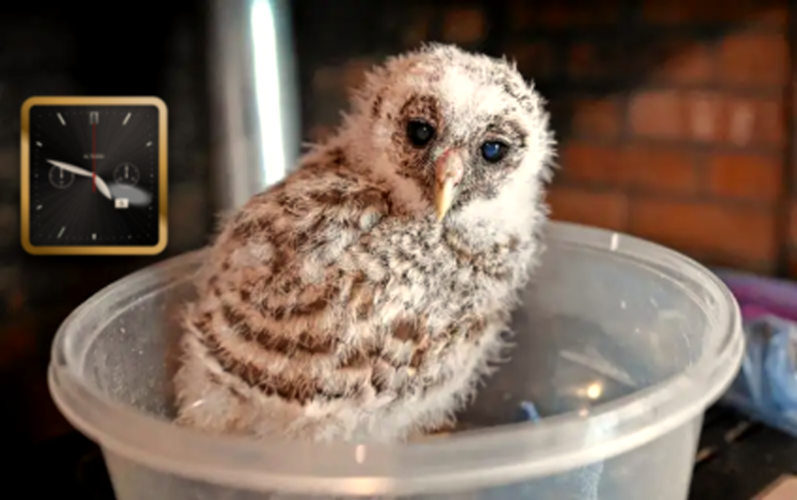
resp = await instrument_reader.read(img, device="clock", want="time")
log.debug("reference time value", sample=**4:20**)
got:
**4:48**
